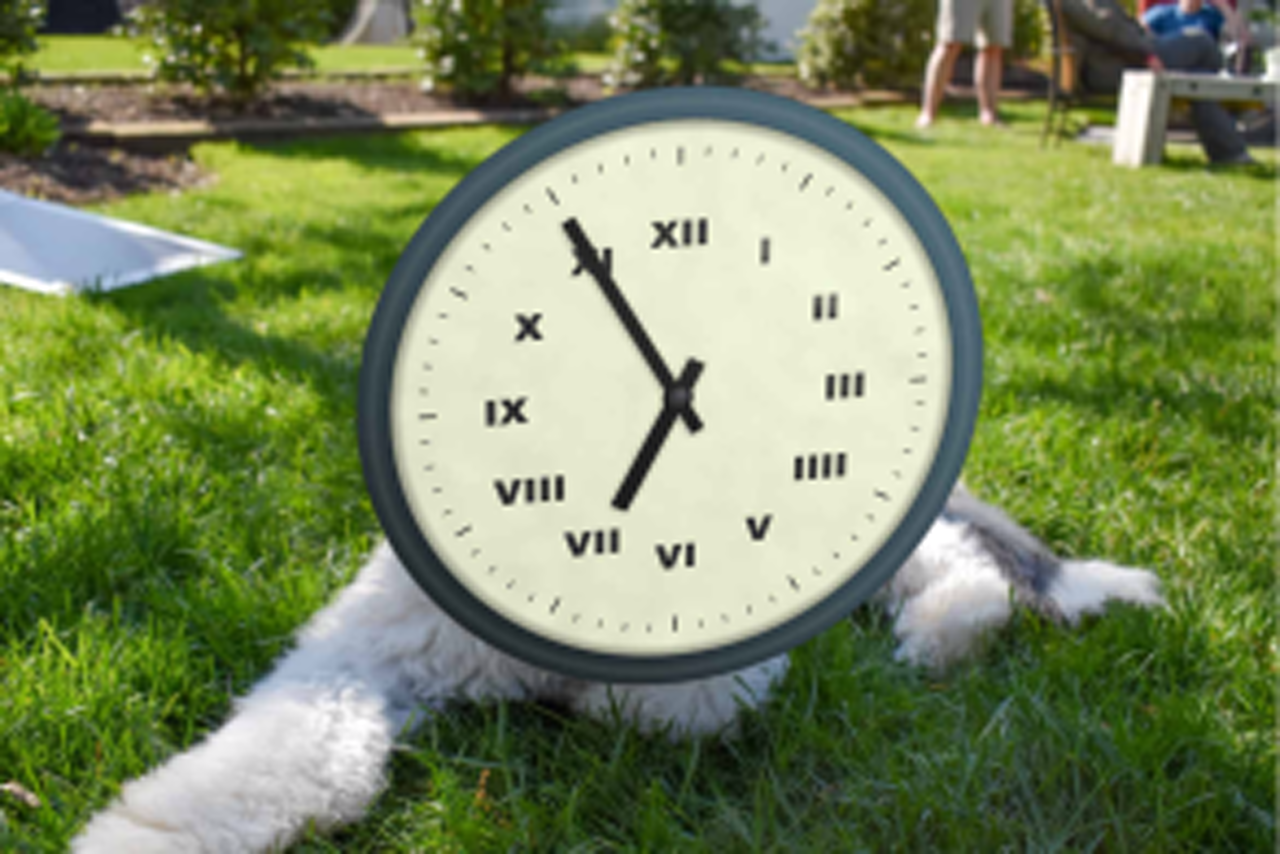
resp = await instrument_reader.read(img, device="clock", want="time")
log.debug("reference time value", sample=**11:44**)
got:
**6:55**
